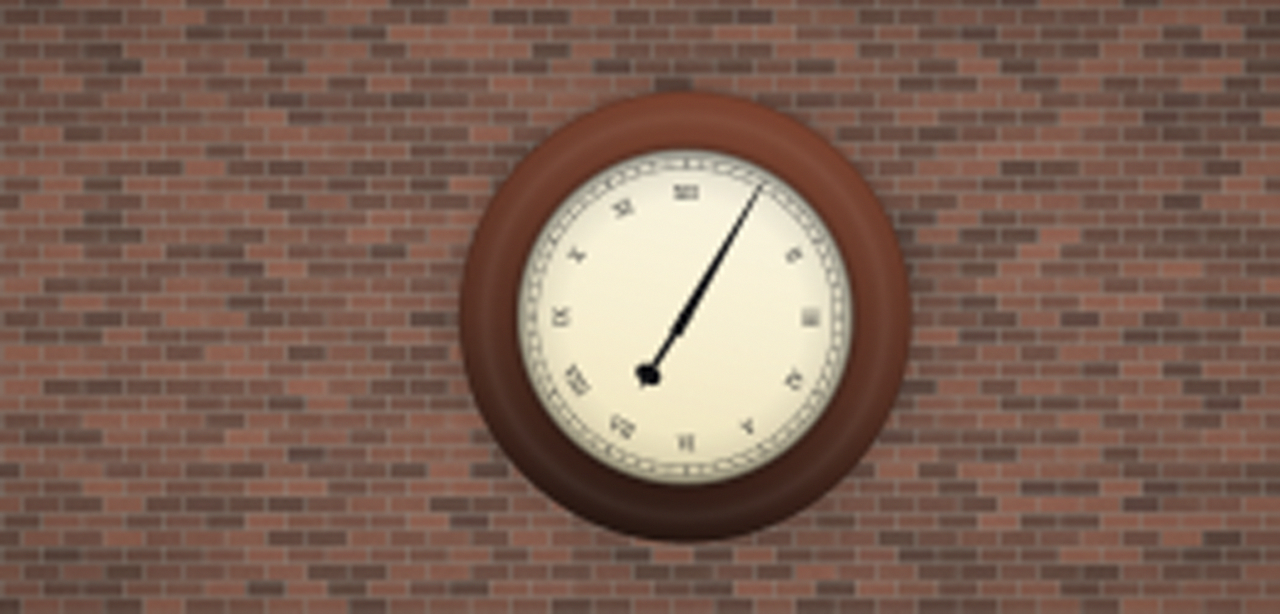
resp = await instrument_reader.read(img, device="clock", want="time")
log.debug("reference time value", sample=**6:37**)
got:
**7:05**
